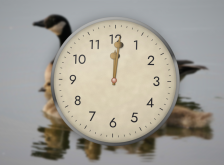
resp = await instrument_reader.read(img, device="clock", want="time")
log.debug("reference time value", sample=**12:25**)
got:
**12:01**
